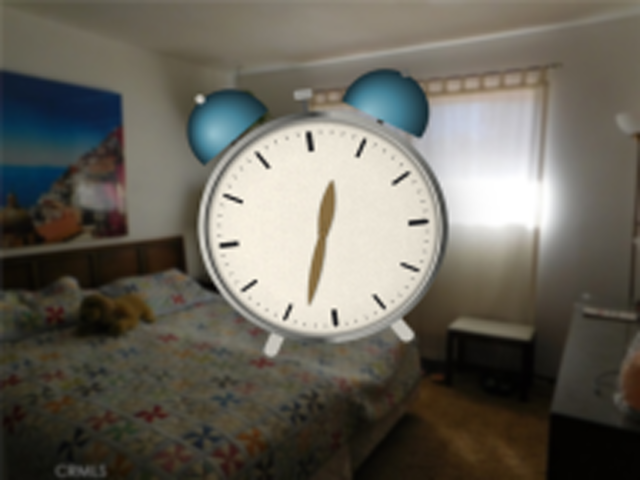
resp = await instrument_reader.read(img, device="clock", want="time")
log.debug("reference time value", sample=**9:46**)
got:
**12:33**
